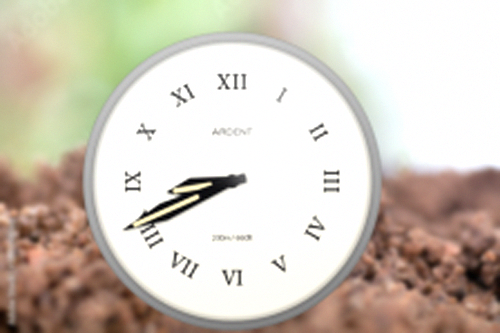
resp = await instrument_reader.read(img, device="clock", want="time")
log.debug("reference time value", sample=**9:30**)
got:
**8:41**
